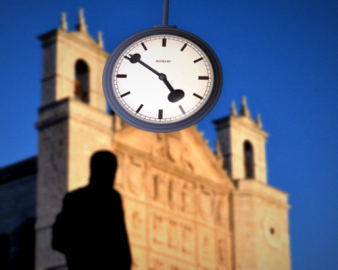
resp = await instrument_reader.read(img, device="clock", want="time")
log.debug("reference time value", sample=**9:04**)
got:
**4:51**
